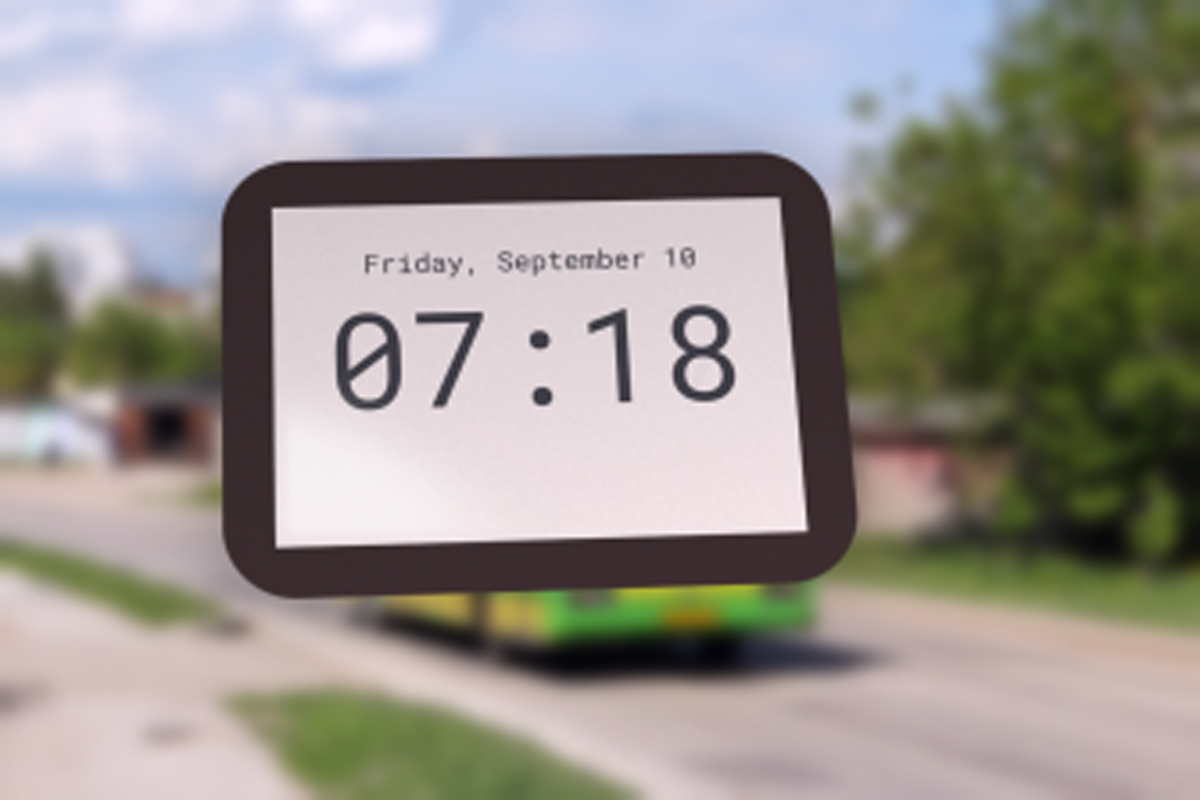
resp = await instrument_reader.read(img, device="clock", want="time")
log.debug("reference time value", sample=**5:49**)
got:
**7:18**
